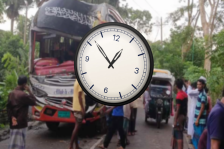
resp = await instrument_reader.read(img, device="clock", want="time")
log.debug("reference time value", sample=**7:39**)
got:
**12:52**
